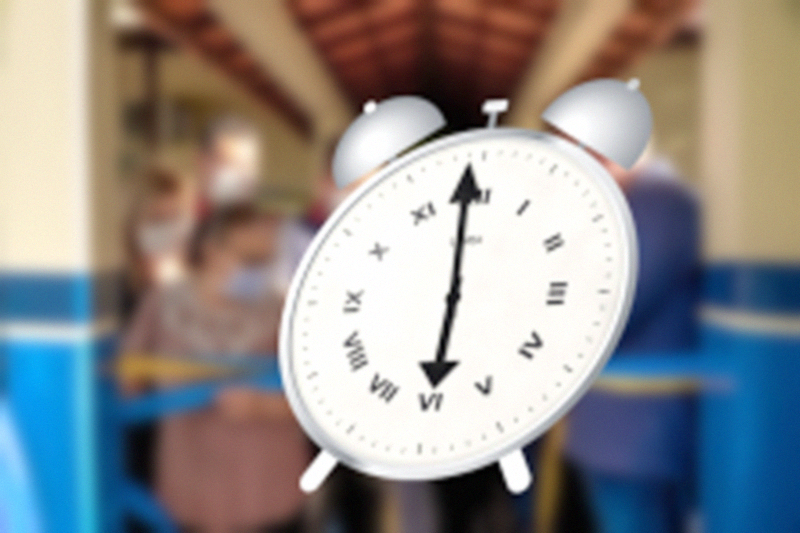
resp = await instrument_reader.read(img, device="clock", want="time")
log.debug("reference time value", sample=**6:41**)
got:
**5:59**
